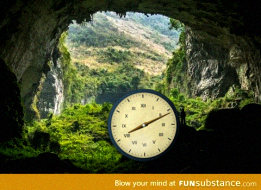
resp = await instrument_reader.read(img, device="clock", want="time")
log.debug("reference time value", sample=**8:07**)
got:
**8:11**
